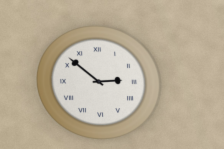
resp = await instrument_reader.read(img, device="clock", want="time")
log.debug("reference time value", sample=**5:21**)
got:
**2:52**
